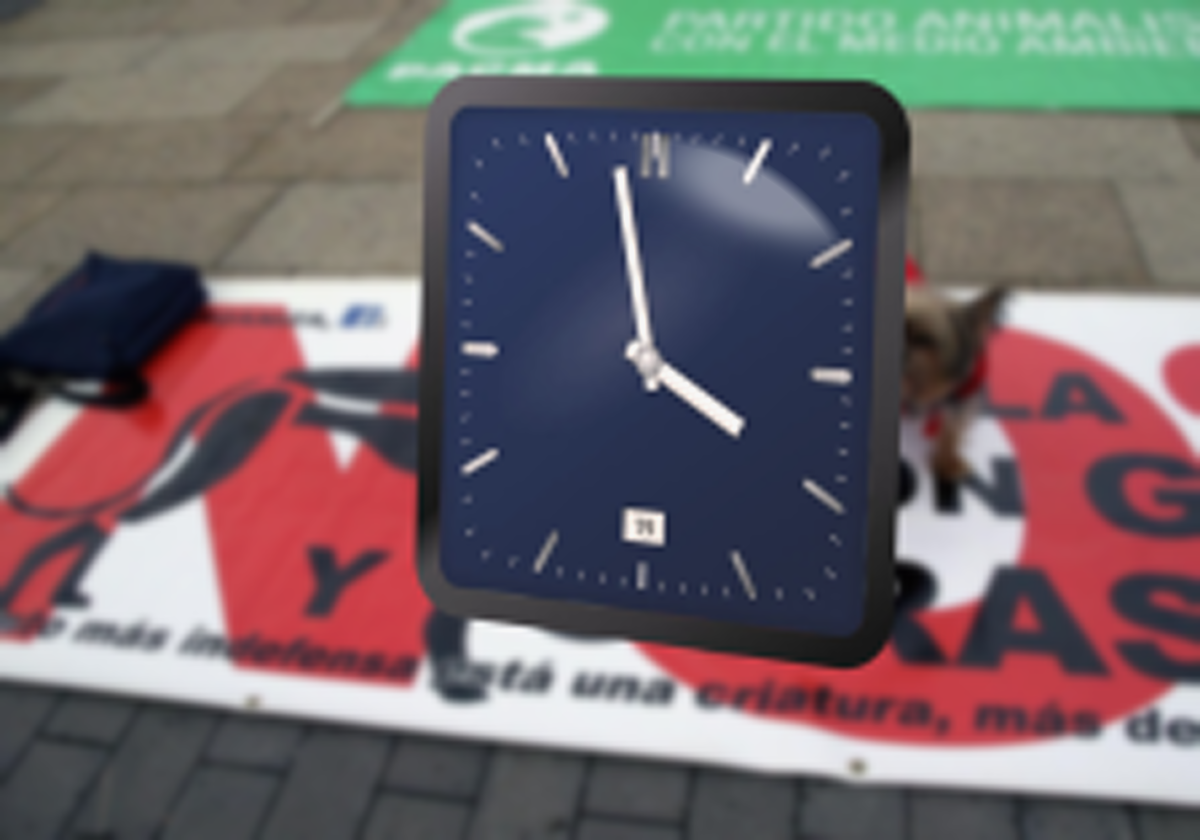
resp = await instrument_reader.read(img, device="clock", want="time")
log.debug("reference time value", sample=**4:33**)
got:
**3:58**
